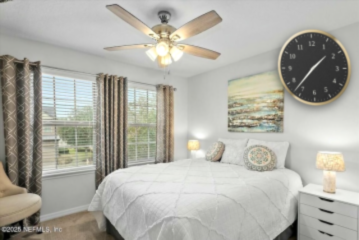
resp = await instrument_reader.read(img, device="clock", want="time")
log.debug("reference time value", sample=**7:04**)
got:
**1:37**
